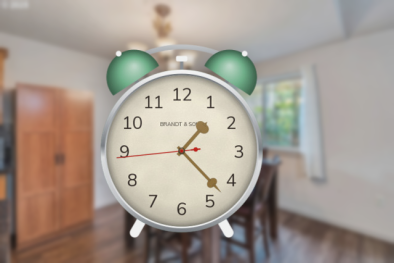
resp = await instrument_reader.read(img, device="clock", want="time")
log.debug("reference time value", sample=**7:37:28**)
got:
**1:22:44**
